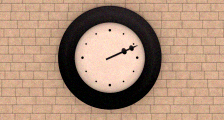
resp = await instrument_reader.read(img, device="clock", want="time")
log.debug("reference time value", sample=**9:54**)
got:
**2:11**
